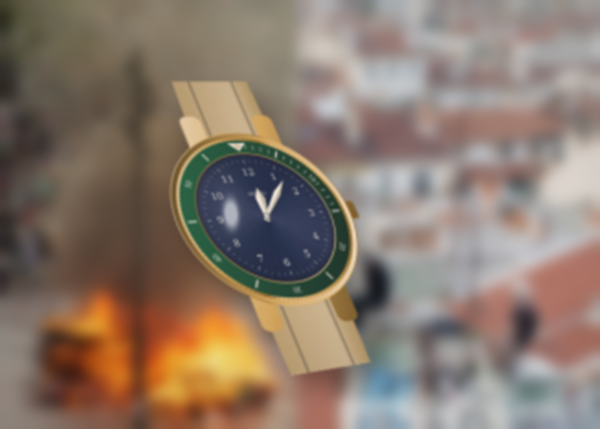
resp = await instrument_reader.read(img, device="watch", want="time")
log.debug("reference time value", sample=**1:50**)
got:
**12:07**
